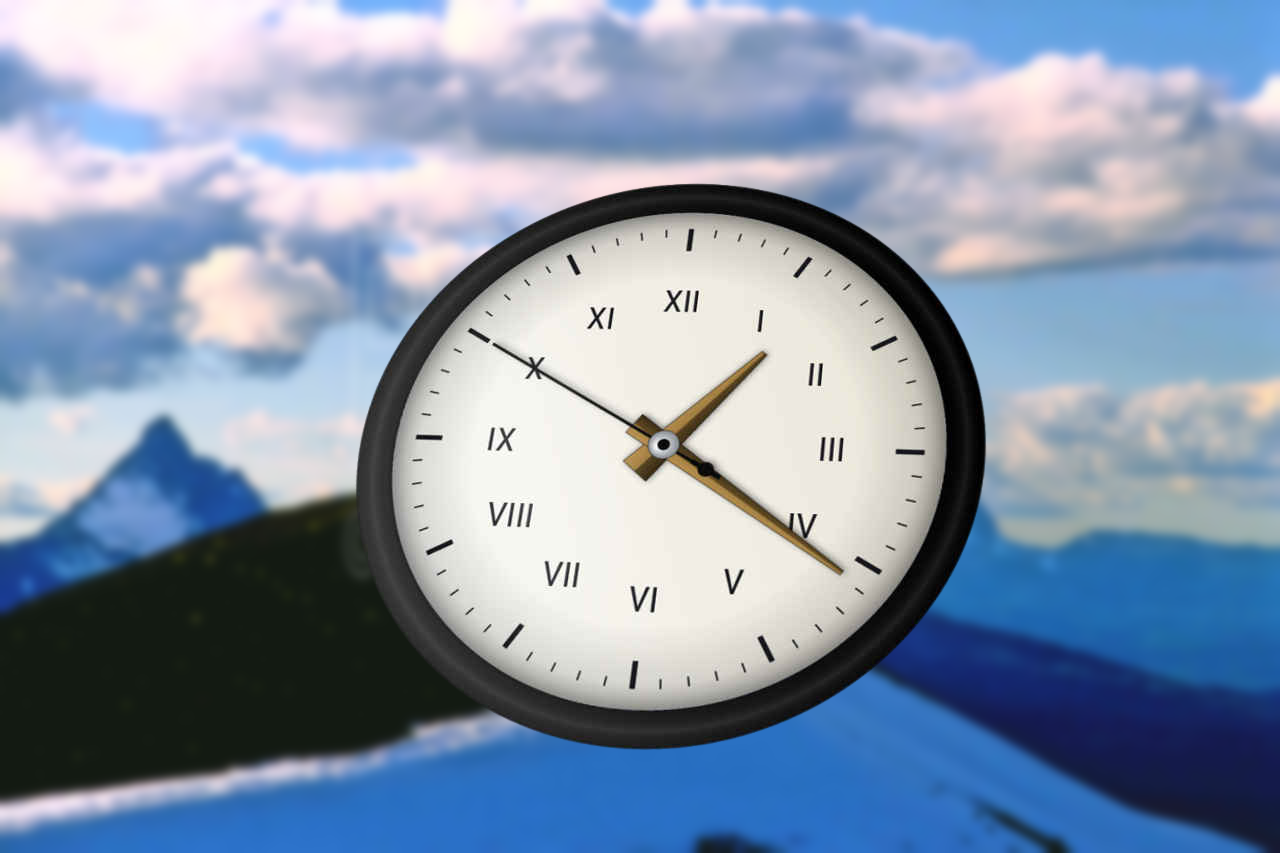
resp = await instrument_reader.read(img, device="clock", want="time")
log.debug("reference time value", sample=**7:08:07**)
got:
**1:20:50**
